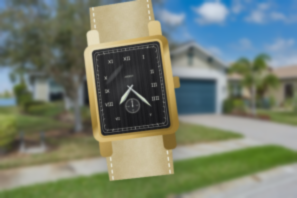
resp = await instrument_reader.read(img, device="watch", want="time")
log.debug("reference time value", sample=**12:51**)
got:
**7:23**
